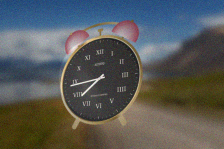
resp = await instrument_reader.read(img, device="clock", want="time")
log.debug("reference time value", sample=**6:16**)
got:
**7:44**
